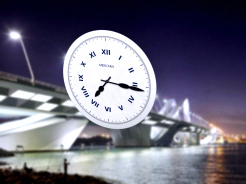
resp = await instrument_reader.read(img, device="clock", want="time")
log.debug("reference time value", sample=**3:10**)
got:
**7:16**
